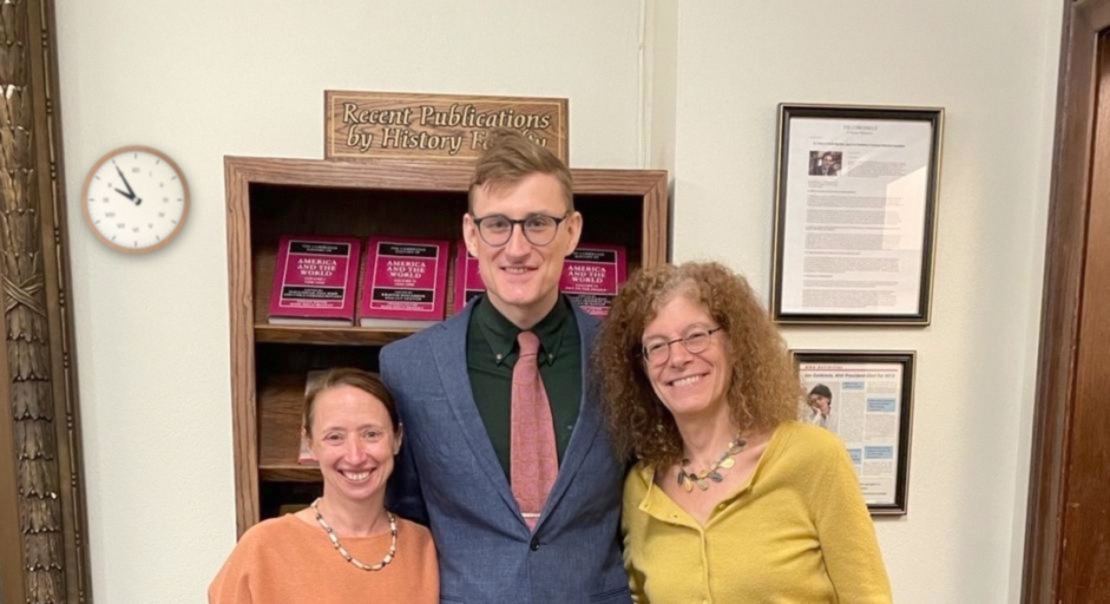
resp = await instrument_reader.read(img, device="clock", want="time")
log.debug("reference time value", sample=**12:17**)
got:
**9:55**
